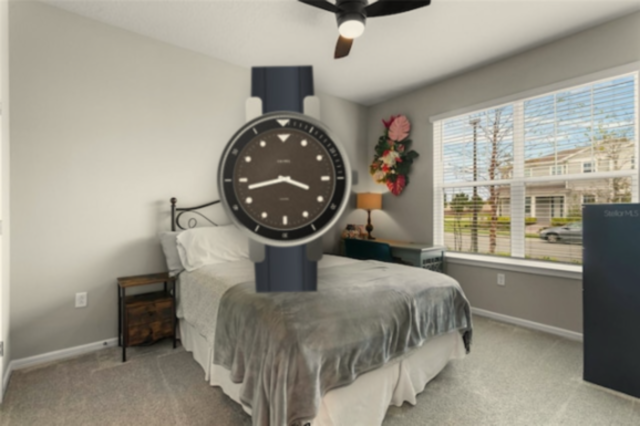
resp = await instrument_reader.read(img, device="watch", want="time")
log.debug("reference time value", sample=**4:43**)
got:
**3:43**
